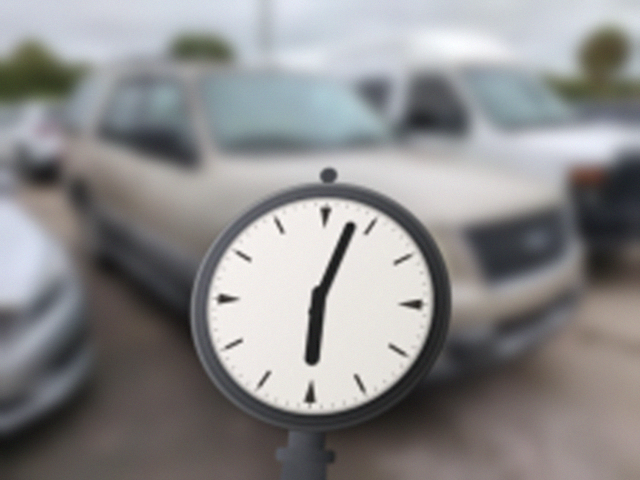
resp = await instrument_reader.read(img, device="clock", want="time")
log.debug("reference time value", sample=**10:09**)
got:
**6:03**
